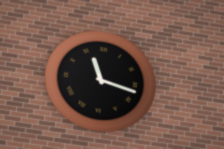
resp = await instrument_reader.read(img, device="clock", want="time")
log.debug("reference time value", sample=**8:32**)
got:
**11:17**
